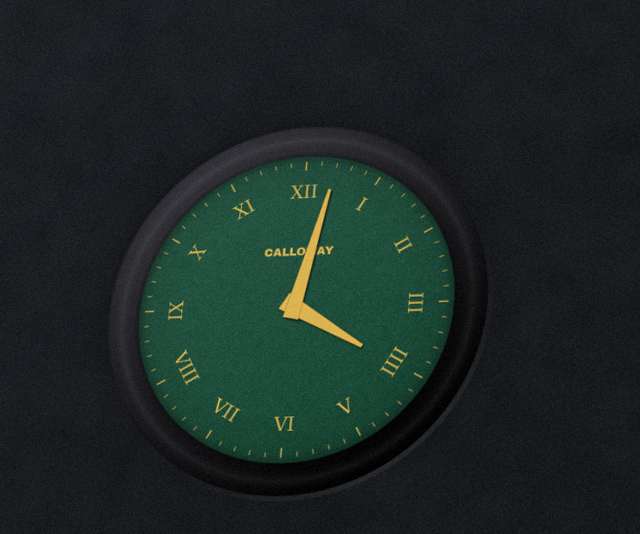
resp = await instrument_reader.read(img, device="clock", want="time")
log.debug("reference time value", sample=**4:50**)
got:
**4:02**
